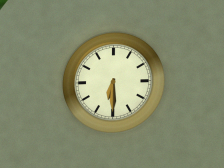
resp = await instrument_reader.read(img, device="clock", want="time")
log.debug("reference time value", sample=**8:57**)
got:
**6:30**
